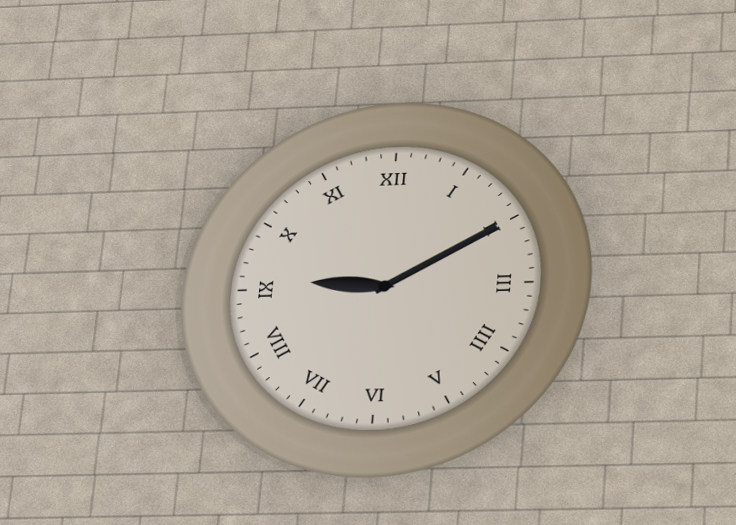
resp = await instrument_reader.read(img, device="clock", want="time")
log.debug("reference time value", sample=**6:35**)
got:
**9:10**
